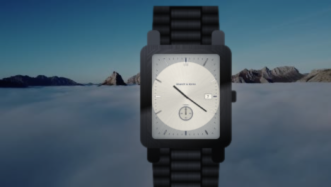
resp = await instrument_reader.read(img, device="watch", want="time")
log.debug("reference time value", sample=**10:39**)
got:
**10:21**
